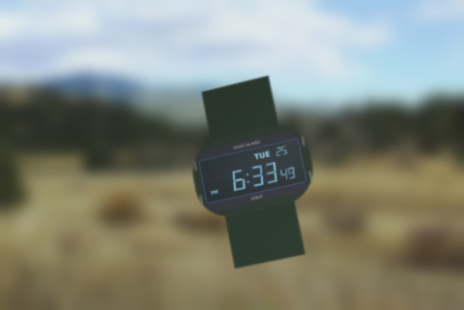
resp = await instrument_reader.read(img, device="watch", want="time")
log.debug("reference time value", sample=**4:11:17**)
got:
**6:33:49**
